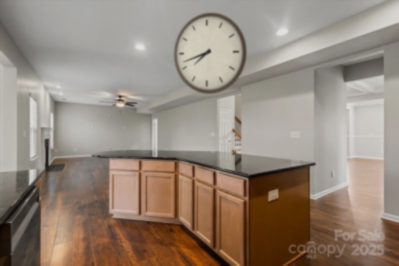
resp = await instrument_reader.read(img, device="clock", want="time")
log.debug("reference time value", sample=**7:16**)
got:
**7:42**
